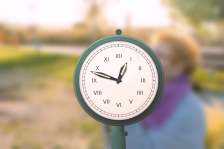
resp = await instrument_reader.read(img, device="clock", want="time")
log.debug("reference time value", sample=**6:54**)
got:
**12:48**
